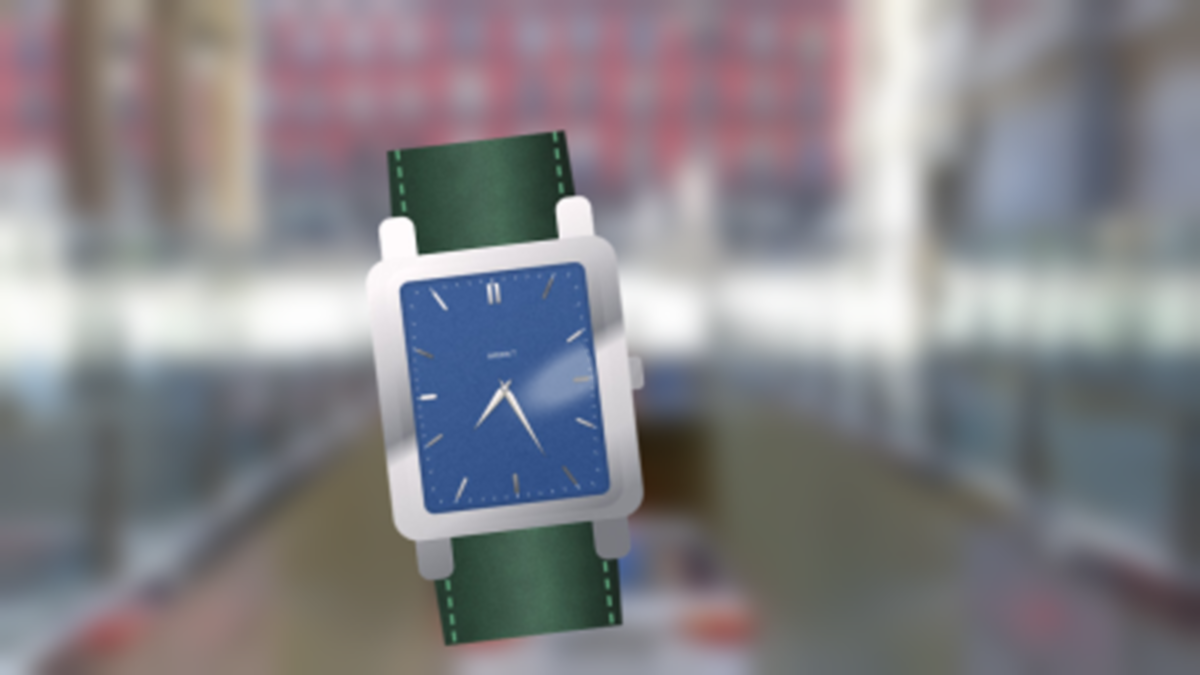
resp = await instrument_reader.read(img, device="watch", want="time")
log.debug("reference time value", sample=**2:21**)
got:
**7:26**
